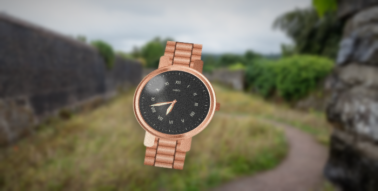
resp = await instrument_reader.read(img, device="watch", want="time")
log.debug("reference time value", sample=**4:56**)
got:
**6:42**
